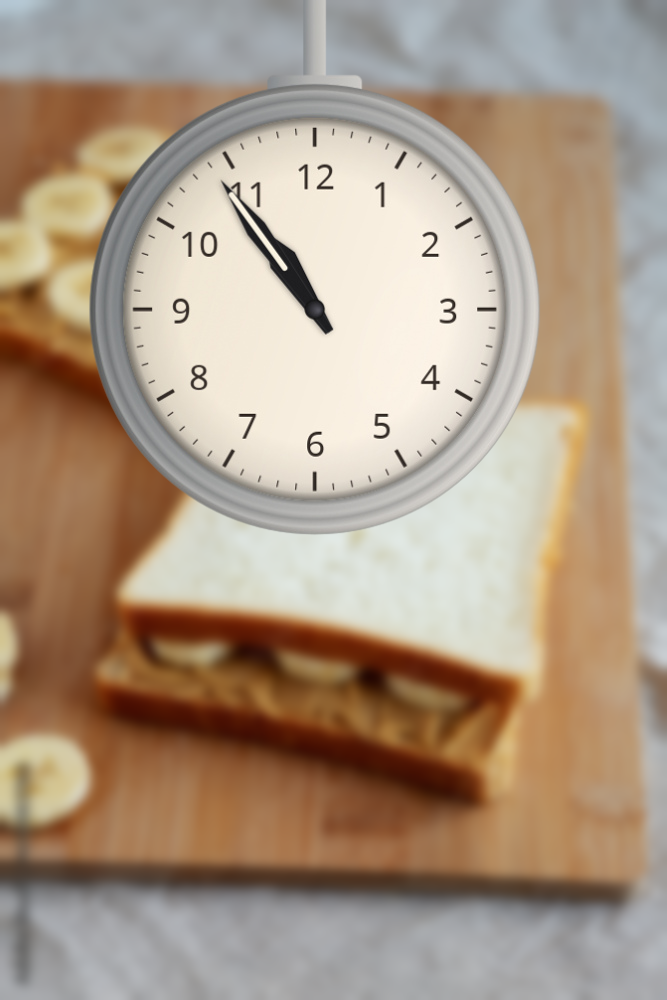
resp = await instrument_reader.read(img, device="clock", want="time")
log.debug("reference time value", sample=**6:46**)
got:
**10:54**
